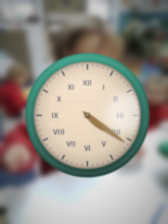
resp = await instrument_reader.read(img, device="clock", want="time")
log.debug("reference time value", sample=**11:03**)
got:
**4:21**
